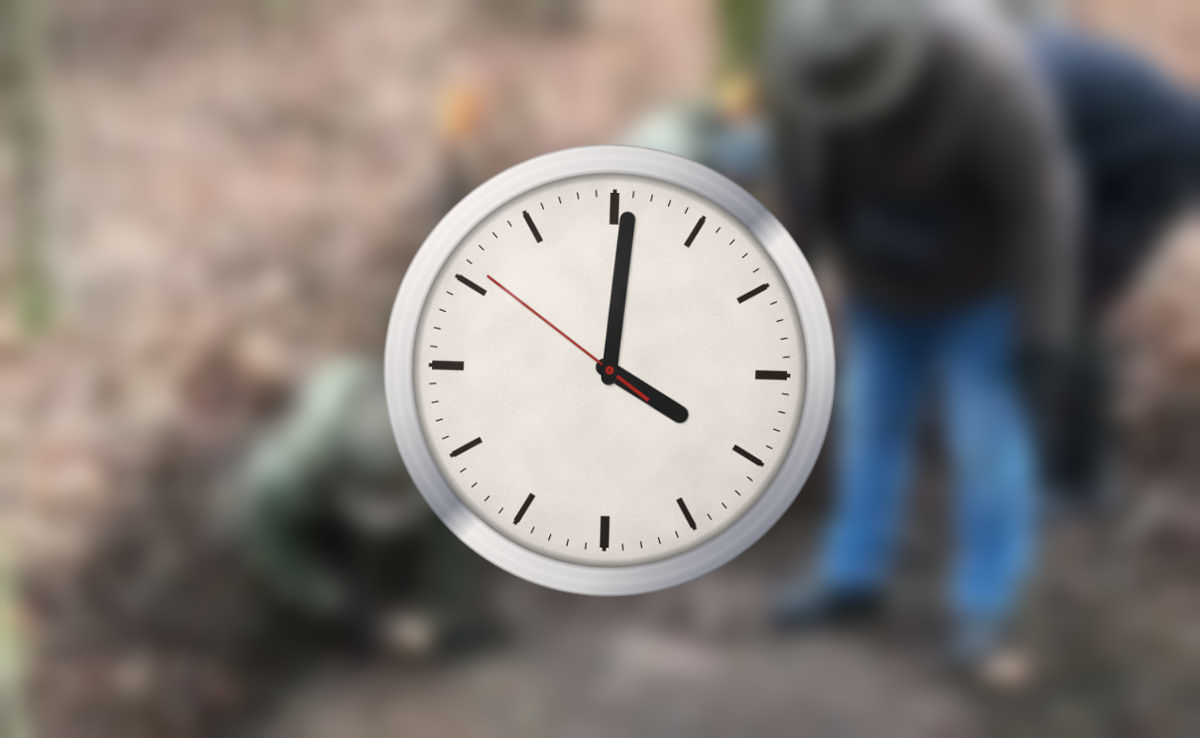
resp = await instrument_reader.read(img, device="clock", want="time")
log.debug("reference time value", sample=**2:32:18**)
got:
**4:00:51**
